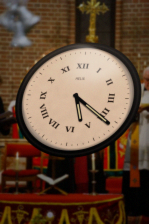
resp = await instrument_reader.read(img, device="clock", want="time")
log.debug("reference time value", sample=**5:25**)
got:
**5:21**
